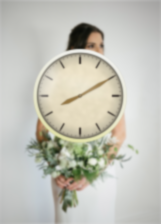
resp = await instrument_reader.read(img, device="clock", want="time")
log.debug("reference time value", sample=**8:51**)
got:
**8:10**
